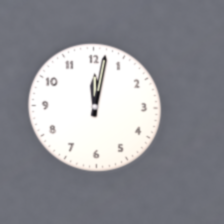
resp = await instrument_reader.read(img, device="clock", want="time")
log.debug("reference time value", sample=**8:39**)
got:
**12:02**
